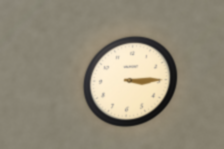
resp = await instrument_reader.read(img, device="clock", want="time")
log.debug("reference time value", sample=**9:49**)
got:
**3:15**
